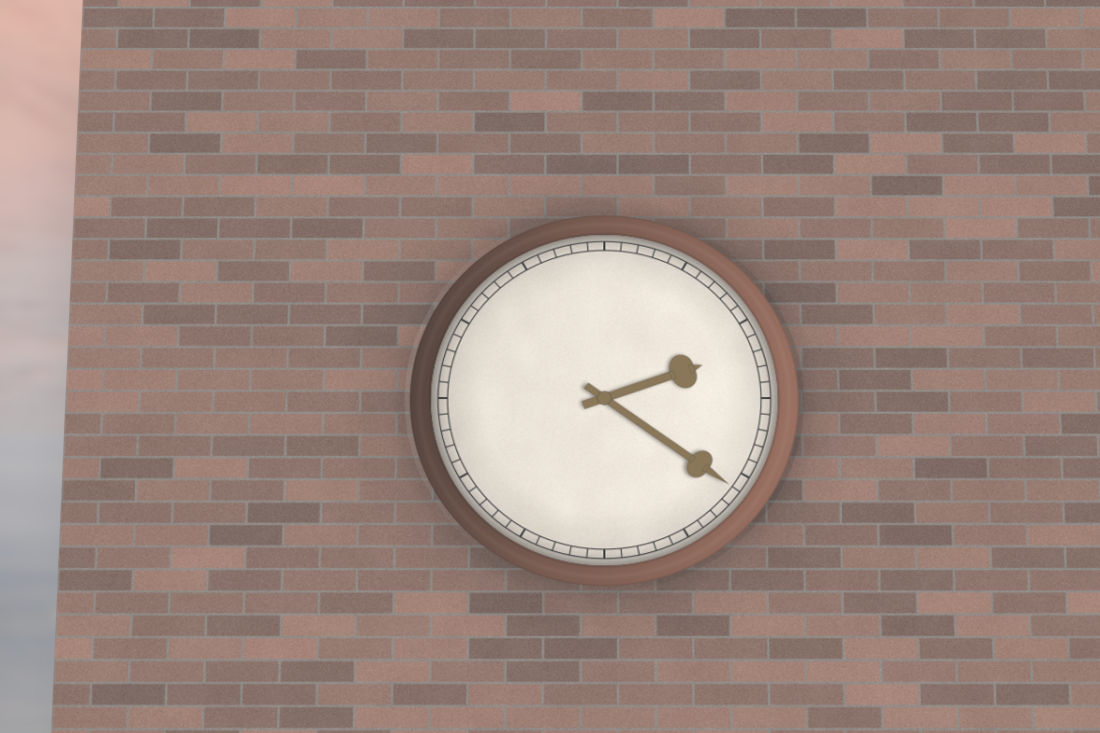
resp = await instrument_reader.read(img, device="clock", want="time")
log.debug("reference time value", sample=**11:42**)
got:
**2:21**
